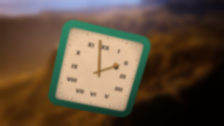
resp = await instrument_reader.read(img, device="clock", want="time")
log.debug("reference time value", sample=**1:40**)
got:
**1:58**
